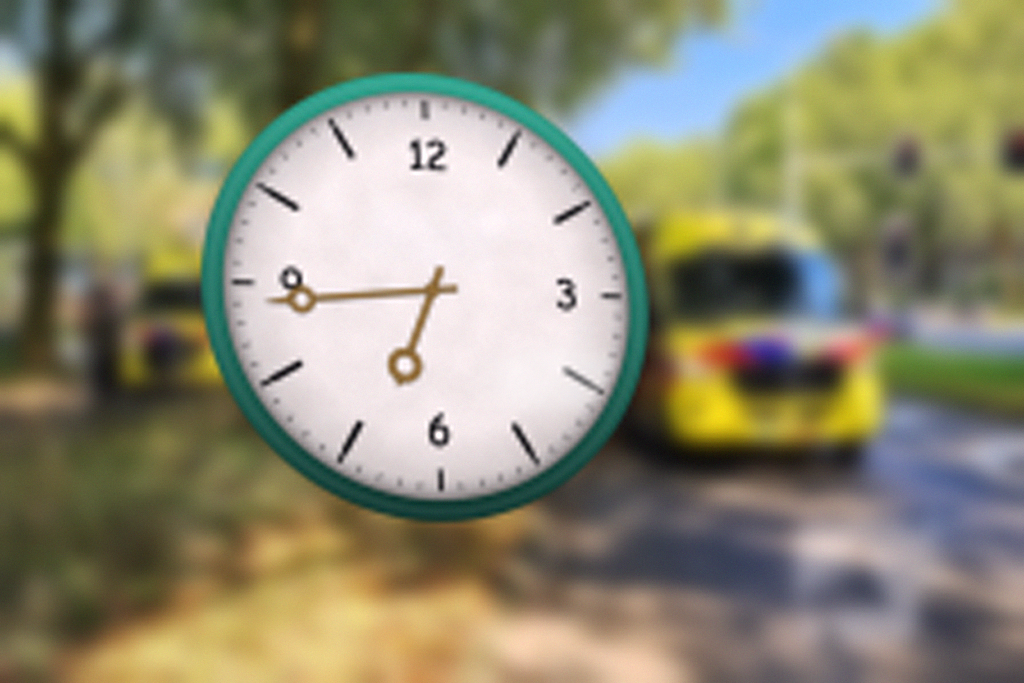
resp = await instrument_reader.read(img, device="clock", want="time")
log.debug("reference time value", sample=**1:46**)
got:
**6:44**
